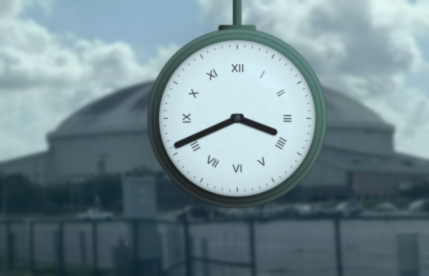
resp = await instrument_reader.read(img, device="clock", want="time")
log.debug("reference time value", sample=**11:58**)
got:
**3:41**
